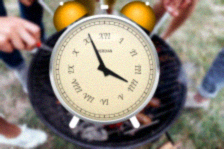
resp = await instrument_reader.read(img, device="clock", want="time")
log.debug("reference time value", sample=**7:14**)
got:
**3:56**
